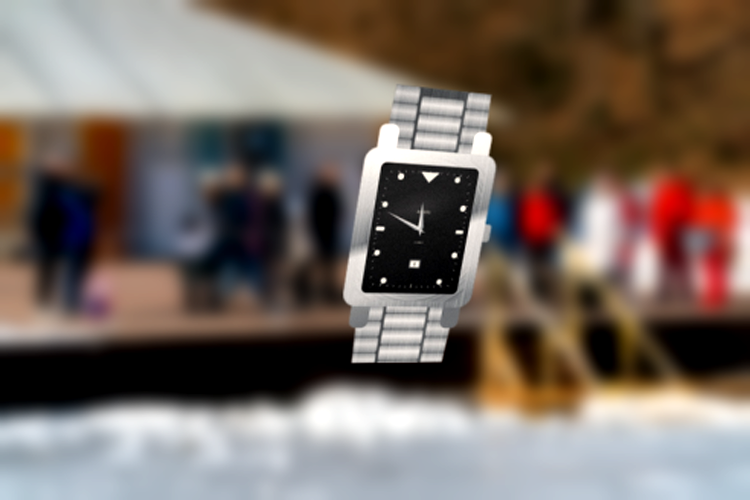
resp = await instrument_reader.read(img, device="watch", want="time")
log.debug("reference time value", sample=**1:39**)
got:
**11:49**
